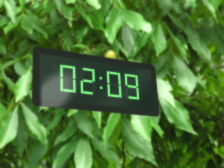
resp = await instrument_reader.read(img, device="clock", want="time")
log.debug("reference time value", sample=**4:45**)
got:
**2:09**
